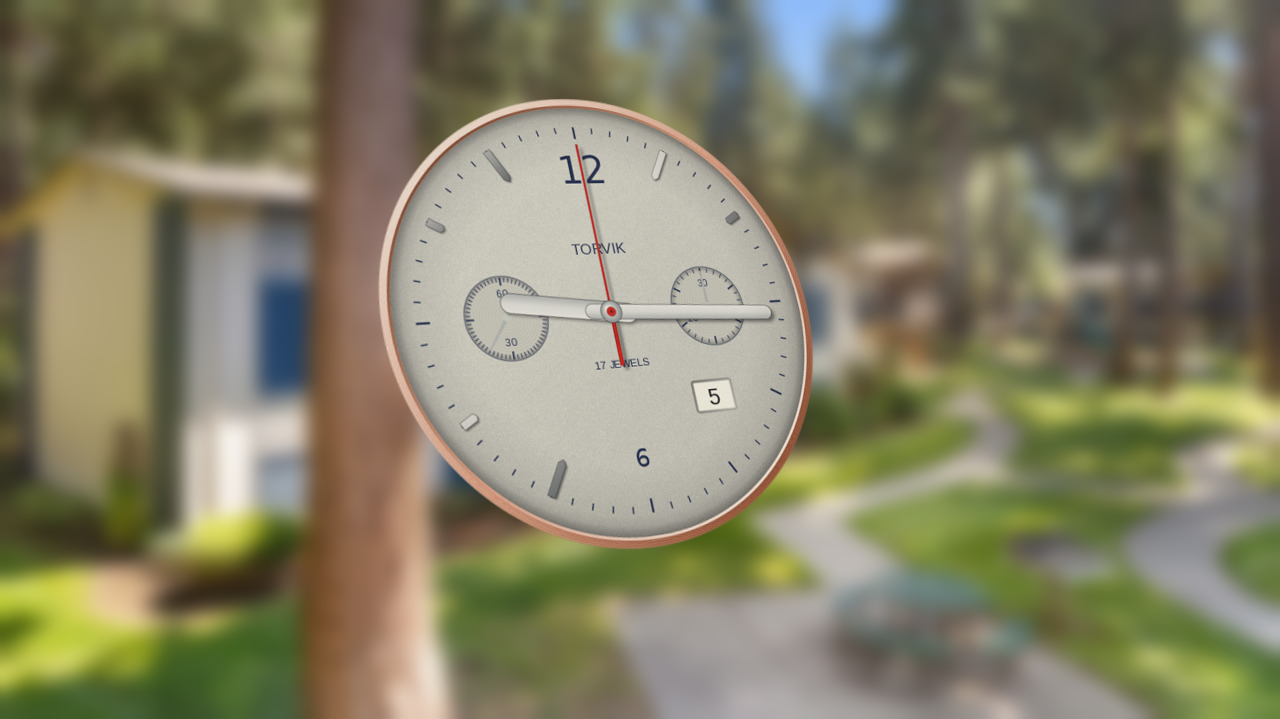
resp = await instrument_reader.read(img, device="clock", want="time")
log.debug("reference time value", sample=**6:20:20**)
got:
**9:15:36**
